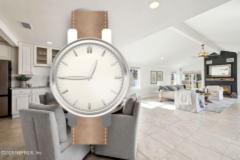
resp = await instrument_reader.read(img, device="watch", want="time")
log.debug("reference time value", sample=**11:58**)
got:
**12:45**
